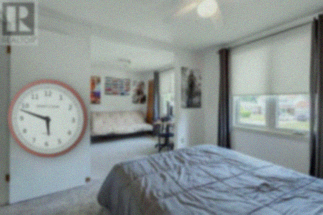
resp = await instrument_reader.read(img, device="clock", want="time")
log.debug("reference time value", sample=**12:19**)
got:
**5:48**
